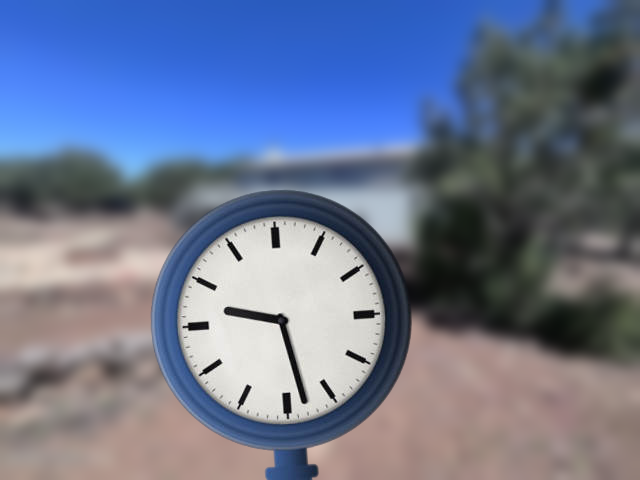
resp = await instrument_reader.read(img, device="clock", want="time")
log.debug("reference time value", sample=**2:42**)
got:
**9:28**
